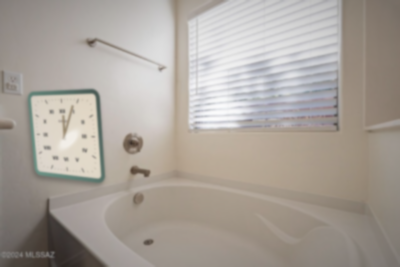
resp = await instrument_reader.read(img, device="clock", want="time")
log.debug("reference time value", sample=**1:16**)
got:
**12:04**
